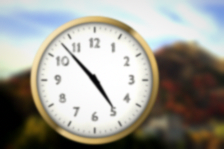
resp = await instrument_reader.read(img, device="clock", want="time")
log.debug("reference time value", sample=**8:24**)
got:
**4:53**
